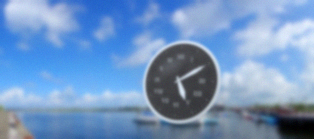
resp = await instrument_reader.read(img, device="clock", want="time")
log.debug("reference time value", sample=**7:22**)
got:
**5:10**
